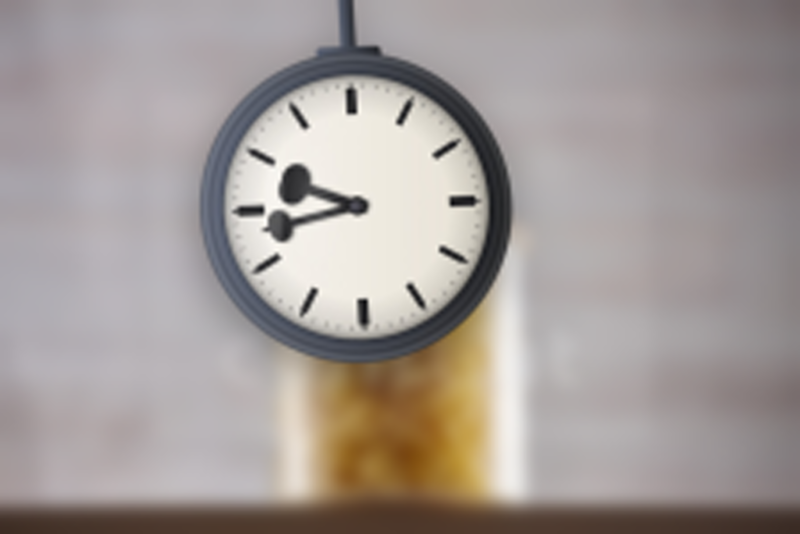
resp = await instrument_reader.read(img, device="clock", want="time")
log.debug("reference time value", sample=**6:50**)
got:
**9:43**
